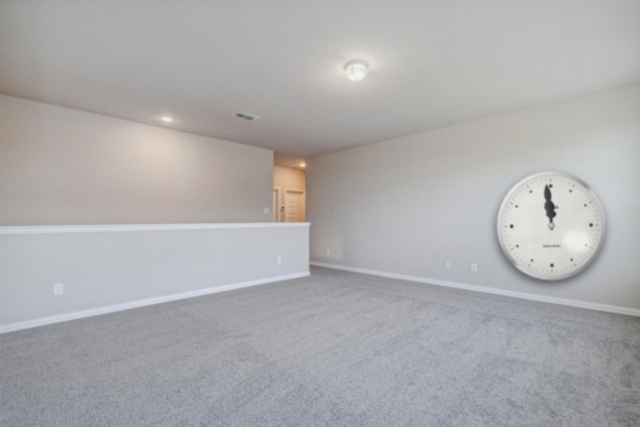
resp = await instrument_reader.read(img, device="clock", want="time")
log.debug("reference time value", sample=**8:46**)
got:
**11:59**
